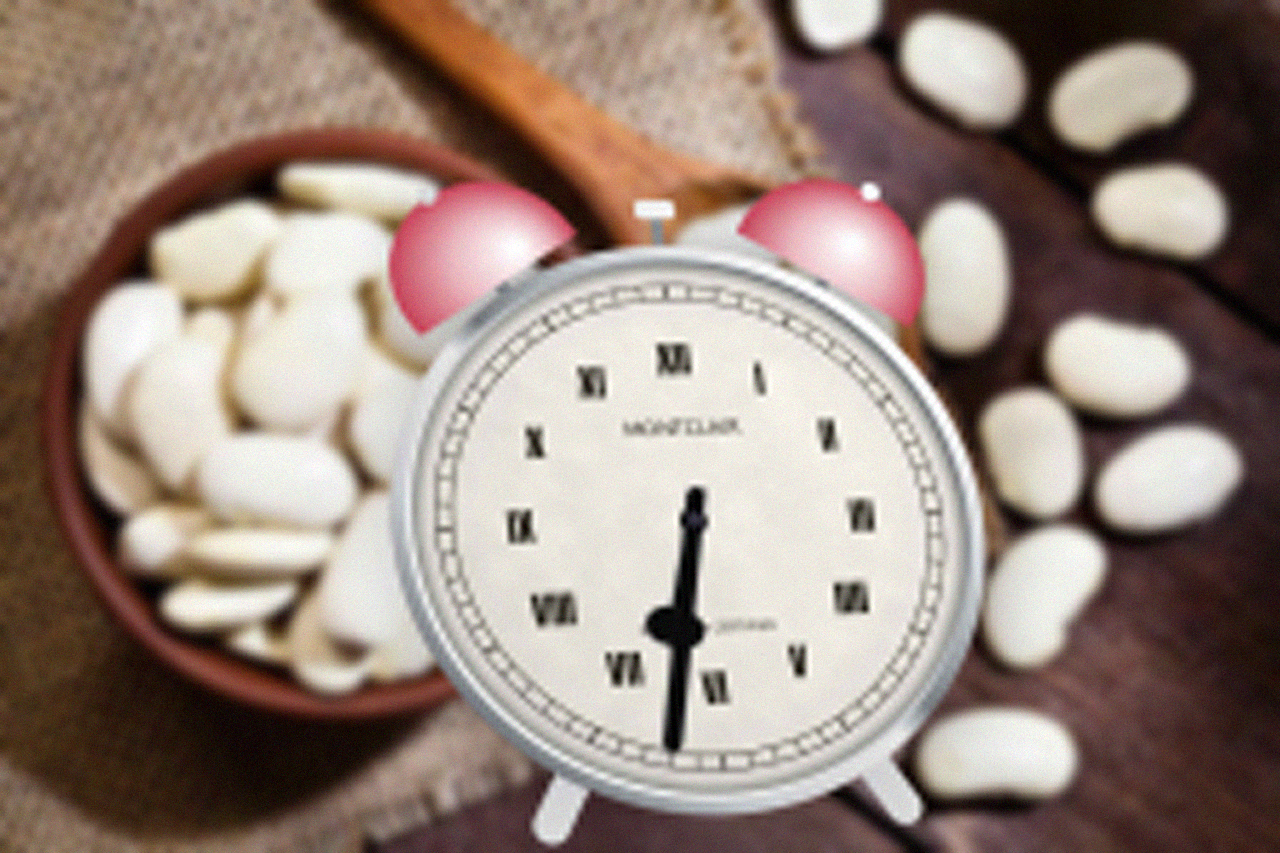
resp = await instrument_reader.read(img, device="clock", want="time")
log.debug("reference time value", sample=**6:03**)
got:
**6:32**
